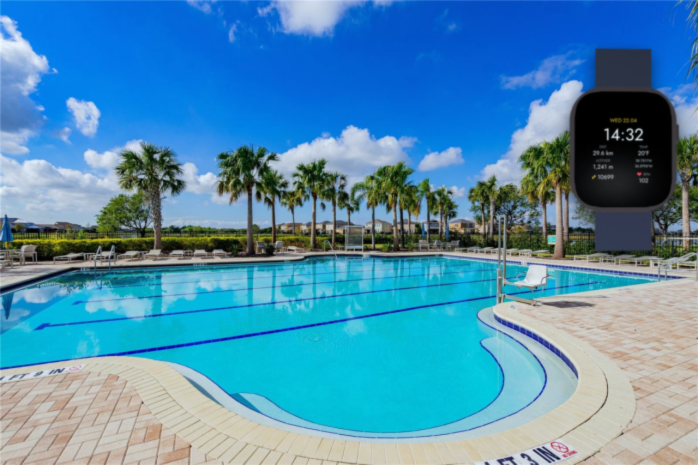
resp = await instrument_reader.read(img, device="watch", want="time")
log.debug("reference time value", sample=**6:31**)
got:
**14:32**
